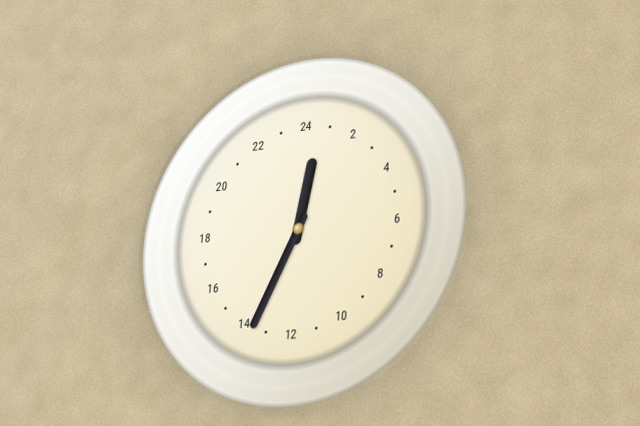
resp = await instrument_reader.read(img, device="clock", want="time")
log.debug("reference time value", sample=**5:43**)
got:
**0:34**
